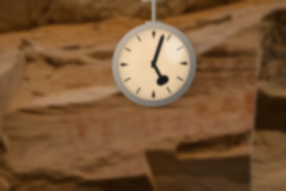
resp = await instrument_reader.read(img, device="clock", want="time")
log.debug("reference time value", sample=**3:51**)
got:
**5:03**
